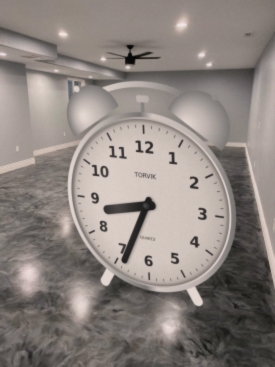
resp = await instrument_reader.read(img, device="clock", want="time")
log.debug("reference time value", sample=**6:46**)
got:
**8:34**
